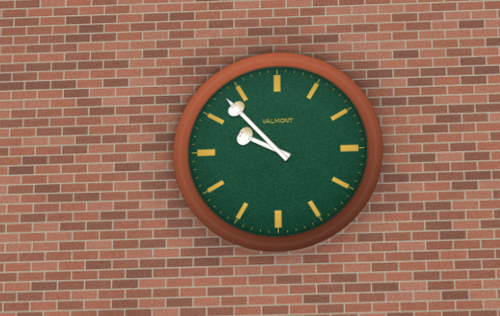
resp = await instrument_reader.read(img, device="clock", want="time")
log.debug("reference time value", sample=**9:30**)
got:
**9:53**
